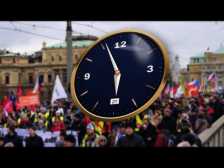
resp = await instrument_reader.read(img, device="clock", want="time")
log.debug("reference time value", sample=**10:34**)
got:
**5:56**
